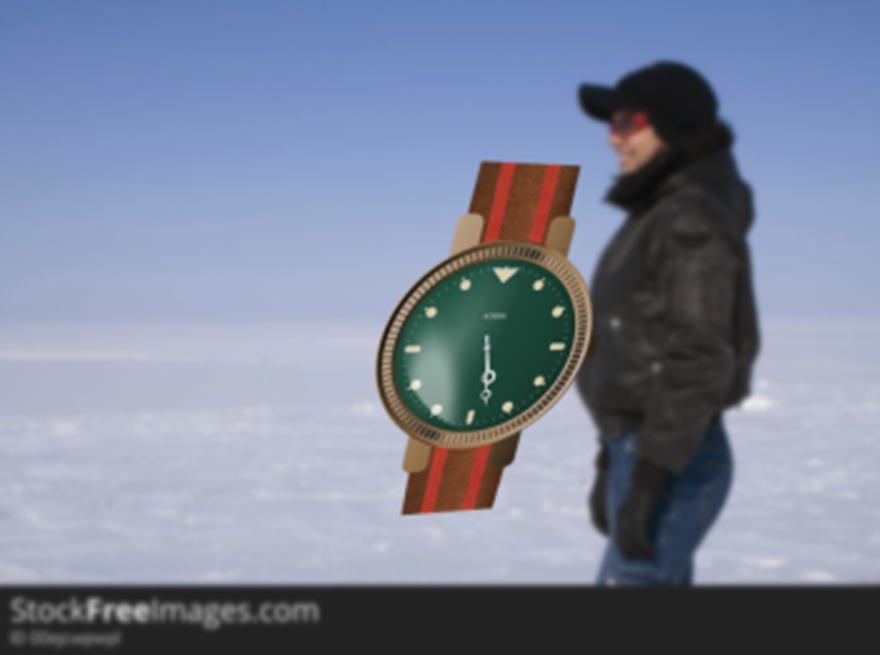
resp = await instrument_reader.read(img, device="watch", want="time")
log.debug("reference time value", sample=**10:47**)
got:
**5:28**
